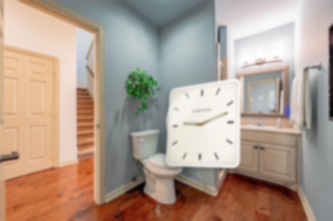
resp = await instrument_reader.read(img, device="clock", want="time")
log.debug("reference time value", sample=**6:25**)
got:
**9:12**
